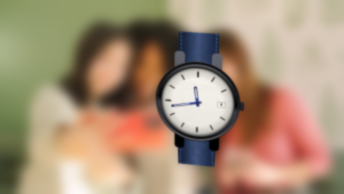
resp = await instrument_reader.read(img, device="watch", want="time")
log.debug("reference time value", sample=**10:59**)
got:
**11:43**
